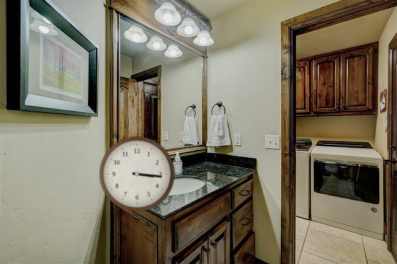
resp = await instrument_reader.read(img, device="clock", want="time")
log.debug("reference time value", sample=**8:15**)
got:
**3:16**
